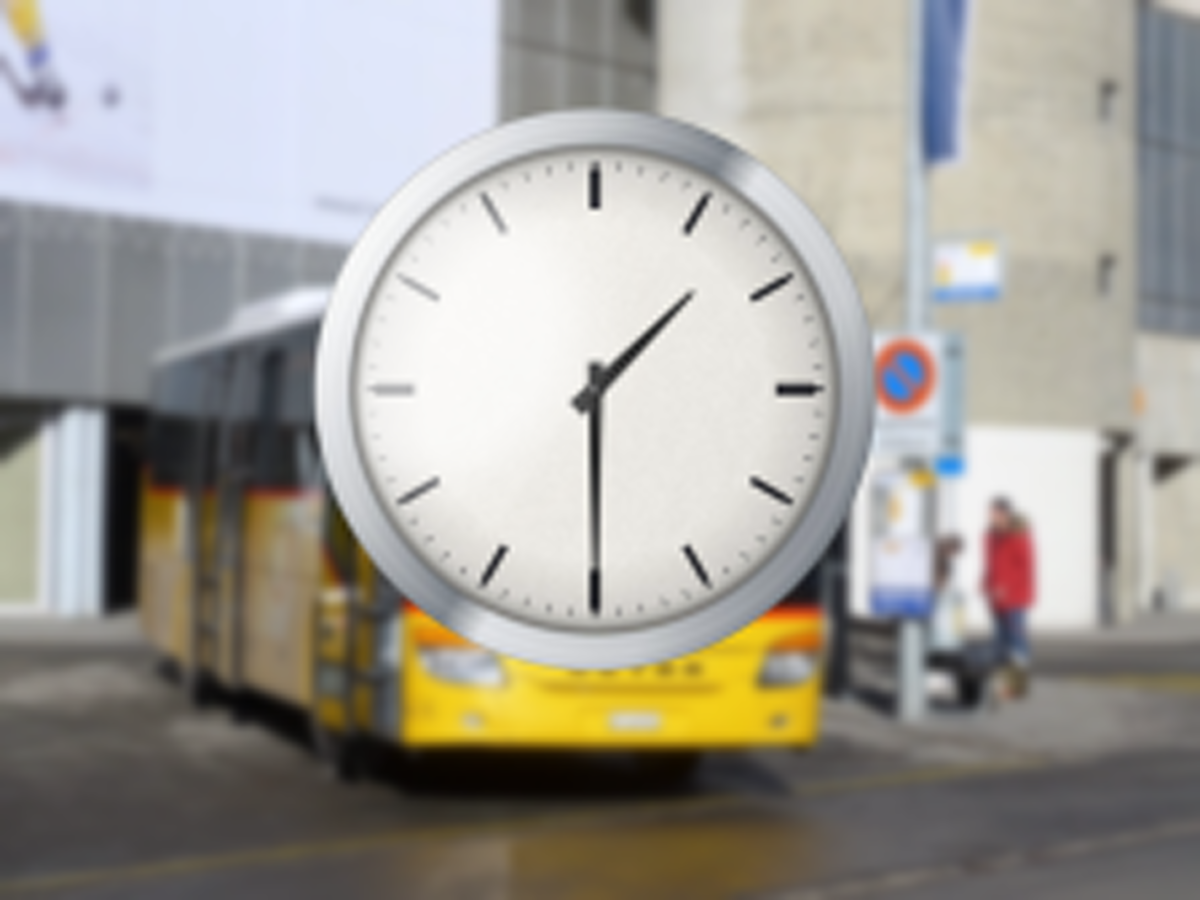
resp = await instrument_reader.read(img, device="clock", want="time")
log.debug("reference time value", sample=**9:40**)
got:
**1:30**
